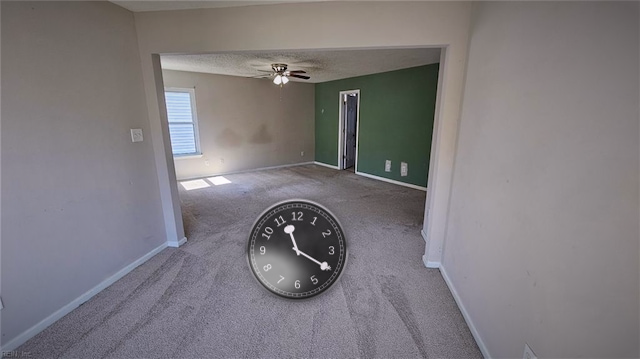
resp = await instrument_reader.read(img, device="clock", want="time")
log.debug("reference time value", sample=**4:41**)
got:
**11:20**
